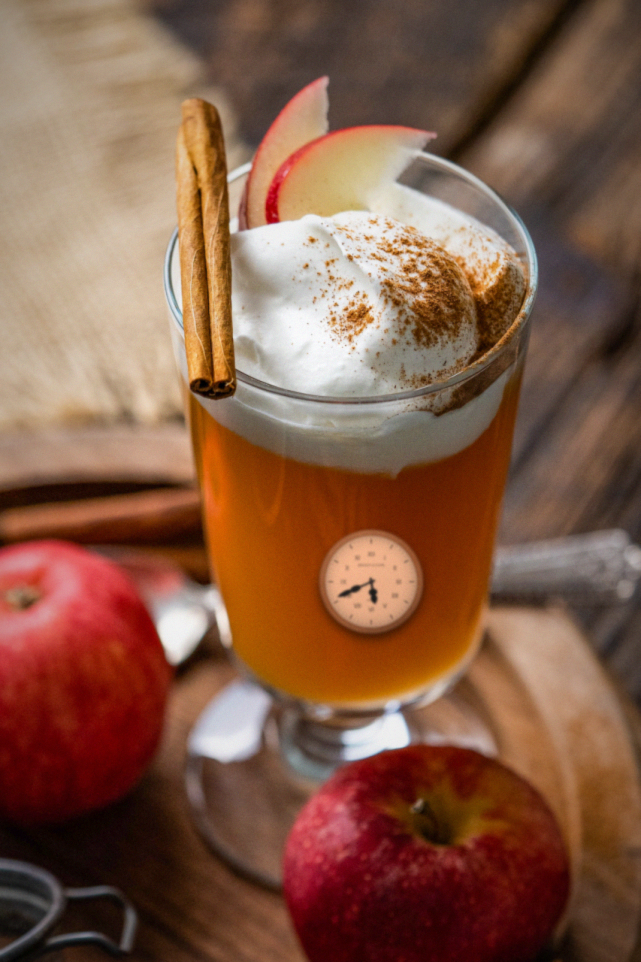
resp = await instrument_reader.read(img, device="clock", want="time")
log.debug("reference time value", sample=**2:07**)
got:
**5:41**
